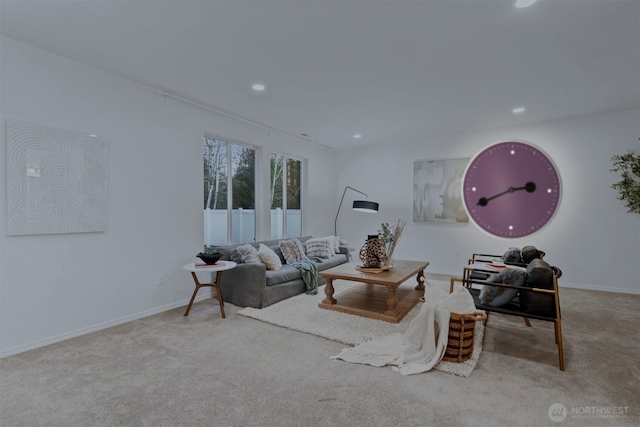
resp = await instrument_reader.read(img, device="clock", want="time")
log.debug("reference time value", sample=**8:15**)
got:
**2:41**
